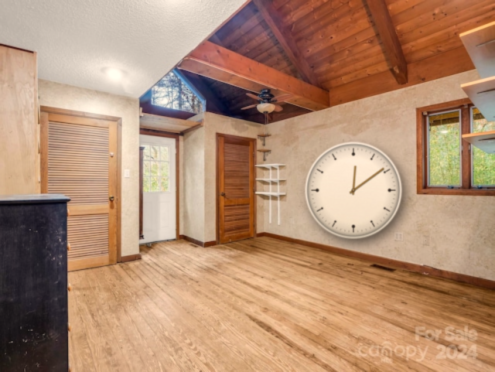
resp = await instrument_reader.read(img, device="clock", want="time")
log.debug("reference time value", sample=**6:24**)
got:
**12:09**
